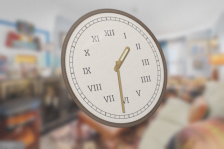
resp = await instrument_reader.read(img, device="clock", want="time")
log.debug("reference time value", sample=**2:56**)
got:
**1:31**
